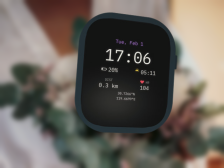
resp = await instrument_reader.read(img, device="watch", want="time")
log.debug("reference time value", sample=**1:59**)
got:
**17:06**
